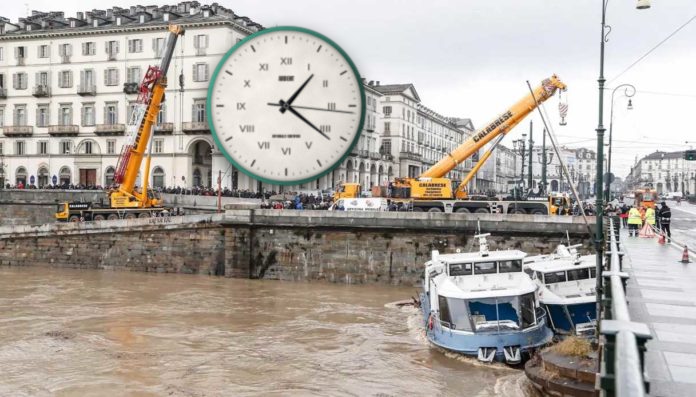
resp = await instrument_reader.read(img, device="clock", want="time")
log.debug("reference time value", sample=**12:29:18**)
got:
**1:21:16**
